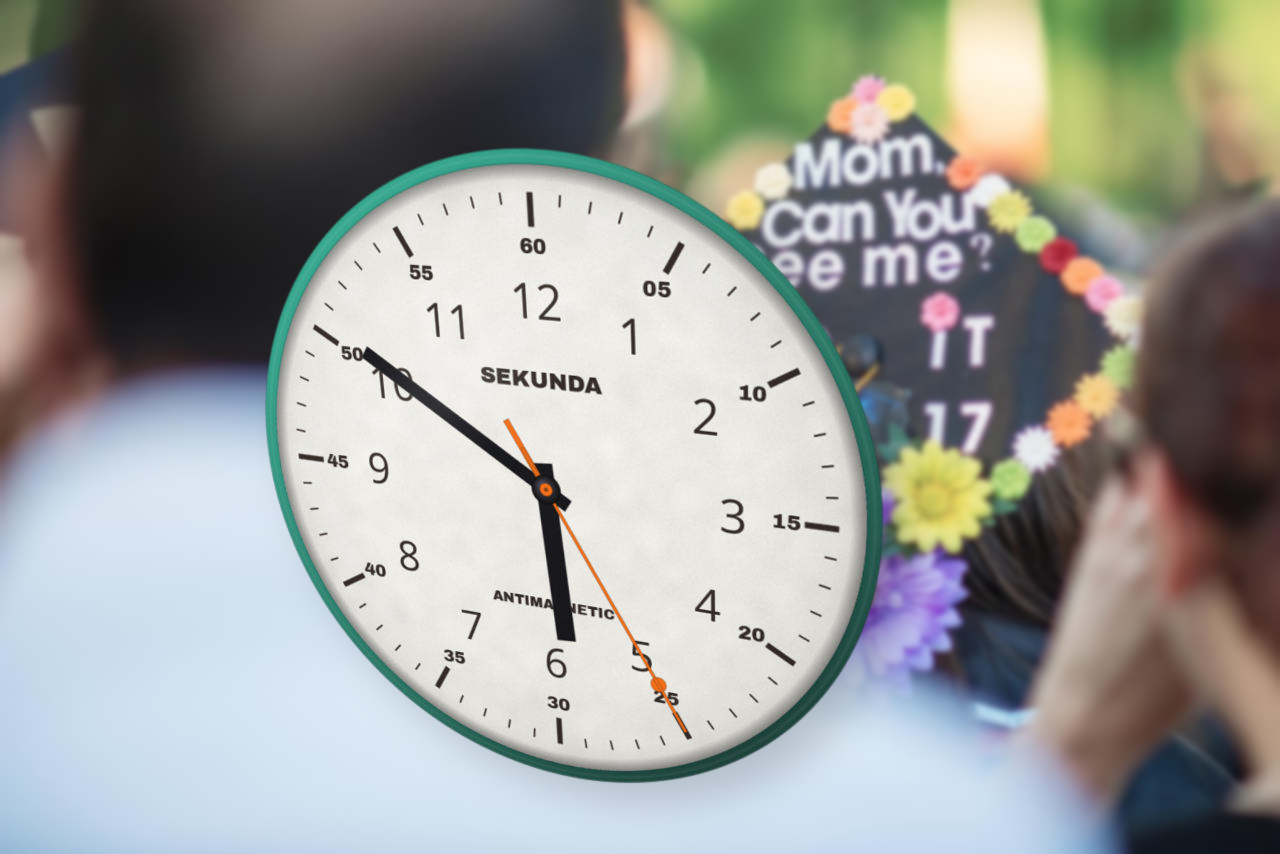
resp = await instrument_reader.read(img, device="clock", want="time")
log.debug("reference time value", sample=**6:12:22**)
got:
**5:50:25**
